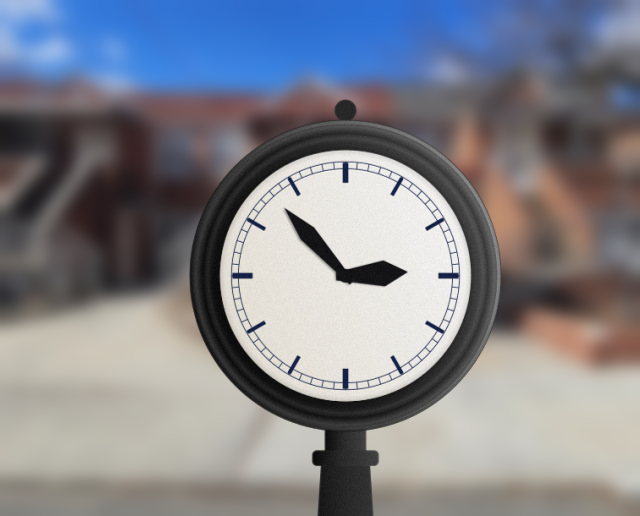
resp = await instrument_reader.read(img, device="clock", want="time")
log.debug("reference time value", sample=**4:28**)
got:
**2:53**
